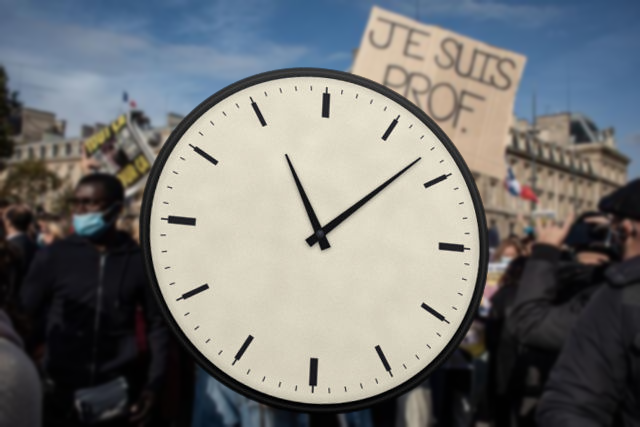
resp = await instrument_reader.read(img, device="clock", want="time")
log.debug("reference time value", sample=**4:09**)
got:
**11:08**
